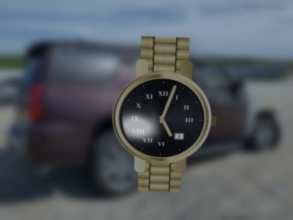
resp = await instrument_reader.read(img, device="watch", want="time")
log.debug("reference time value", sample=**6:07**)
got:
**5:03**
